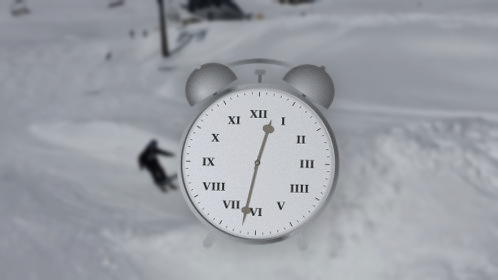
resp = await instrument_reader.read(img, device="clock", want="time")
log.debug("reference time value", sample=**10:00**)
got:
**12:32**
